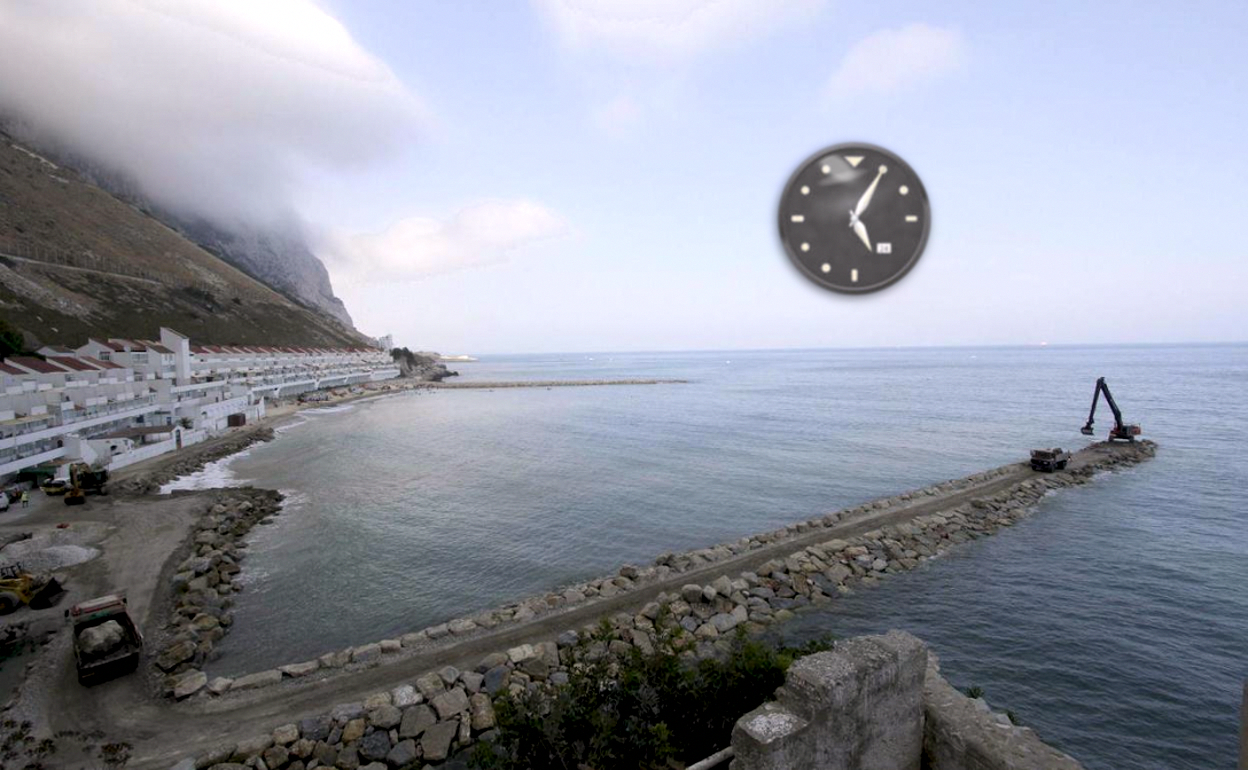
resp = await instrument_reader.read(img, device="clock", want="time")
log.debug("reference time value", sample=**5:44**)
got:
**5:05**
